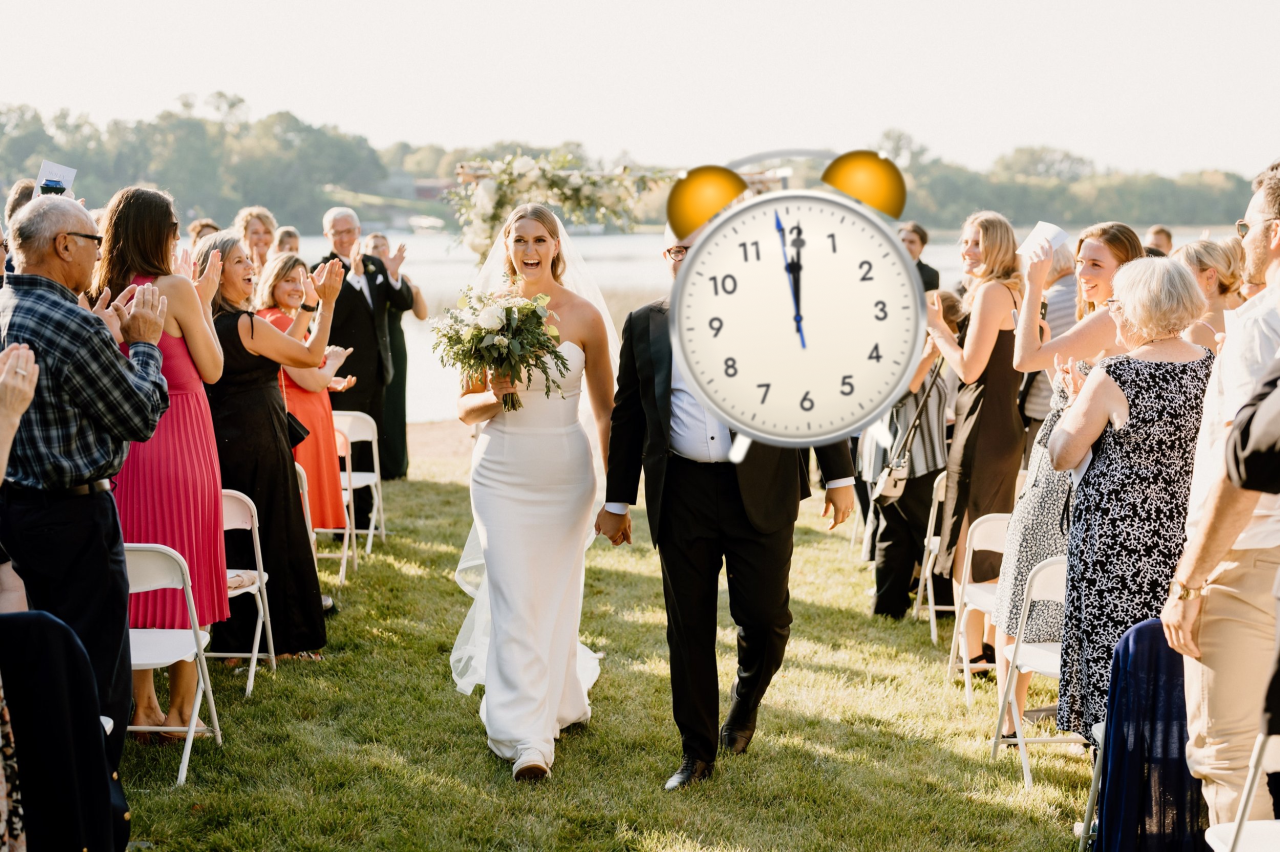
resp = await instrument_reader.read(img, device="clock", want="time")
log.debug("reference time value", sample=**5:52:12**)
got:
**12:00:59**
